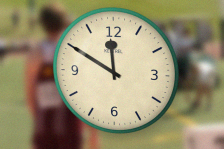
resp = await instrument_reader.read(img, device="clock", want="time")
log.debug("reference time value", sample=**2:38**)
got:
**11:50**
